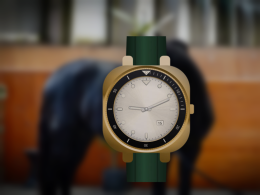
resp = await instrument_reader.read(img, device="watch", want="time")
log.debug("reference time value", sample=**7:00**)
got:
**9:11**
